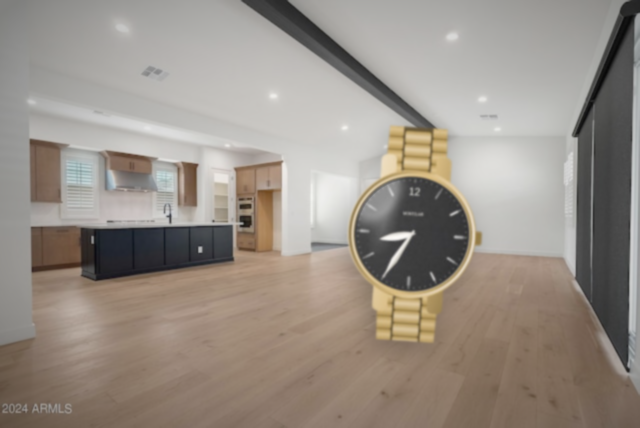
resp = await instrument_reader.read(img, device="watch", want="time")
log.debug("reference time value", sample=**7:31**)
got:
**8:35**
